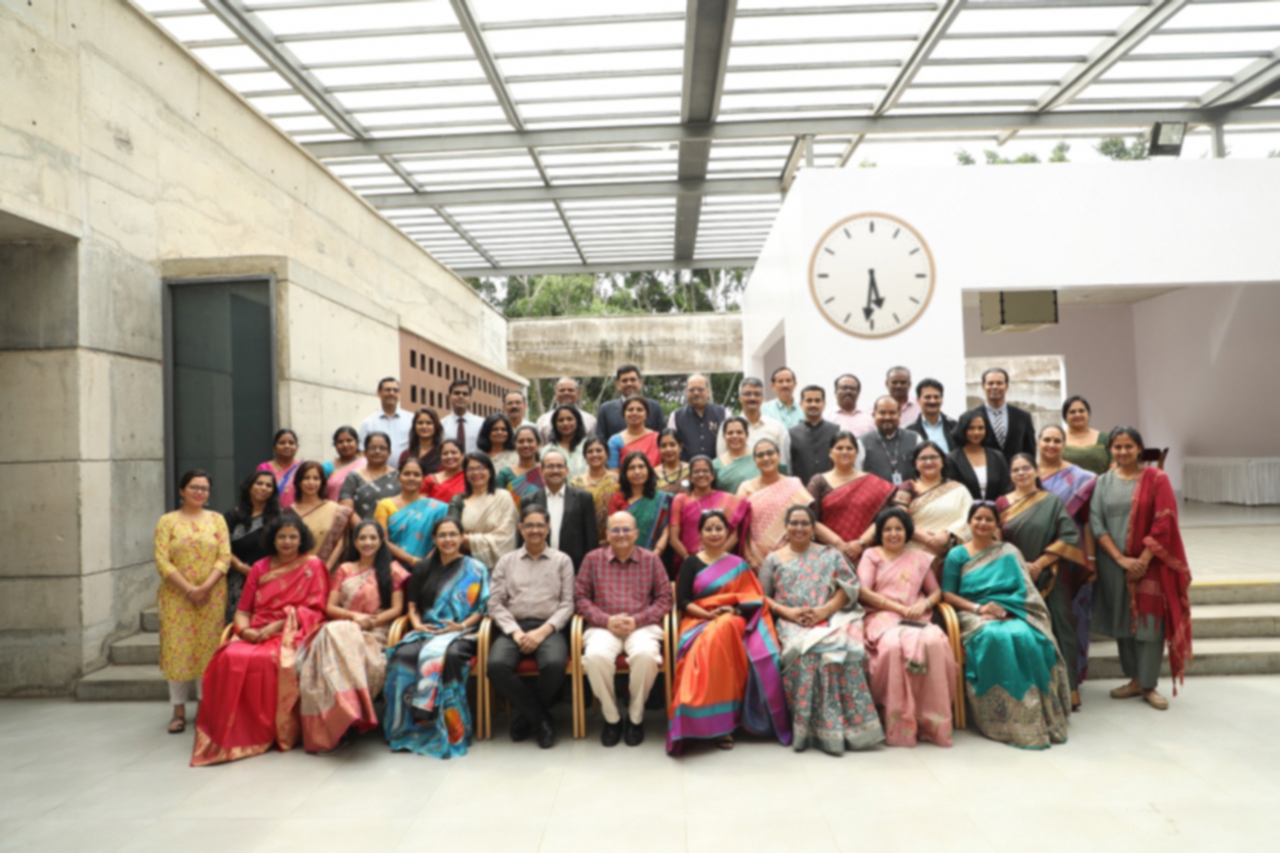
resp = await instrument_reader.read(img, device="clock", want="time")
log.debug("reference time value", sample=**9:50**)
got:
**5:31**
